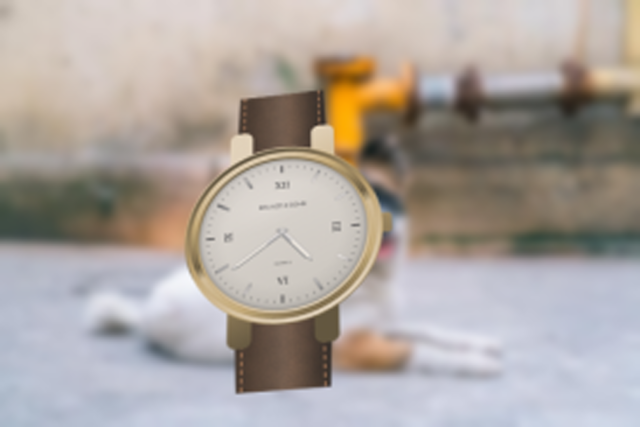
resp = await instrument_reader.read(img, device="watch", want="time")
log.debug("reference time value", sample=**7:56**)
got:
**4:39**
